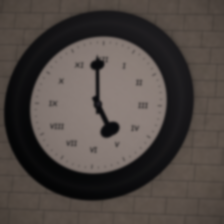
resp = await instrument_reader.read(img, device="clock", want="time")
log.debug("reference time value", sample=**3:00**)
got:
**4:59**
